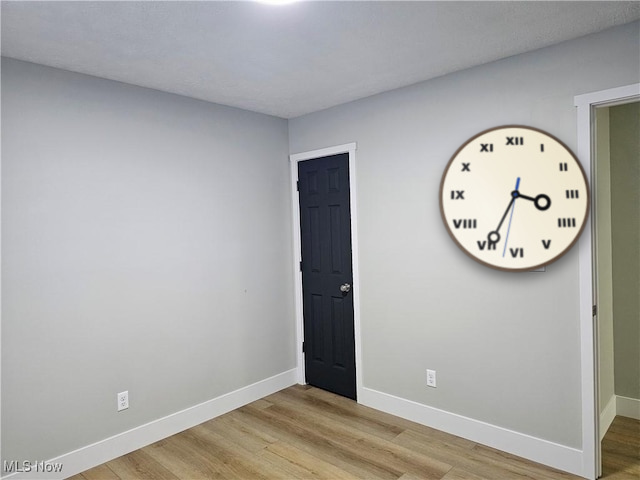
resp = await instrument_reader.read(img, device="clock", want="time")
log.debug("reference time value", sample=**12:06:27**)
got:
**3:34:32**
